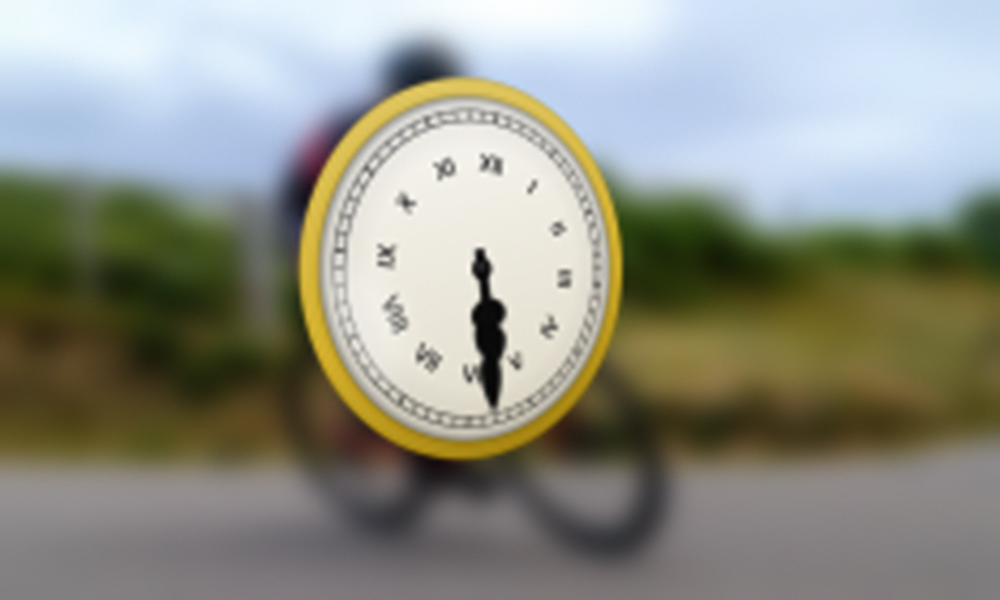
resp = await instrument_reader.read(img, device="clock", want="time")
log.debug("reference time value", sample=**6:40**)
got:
**5:28**
